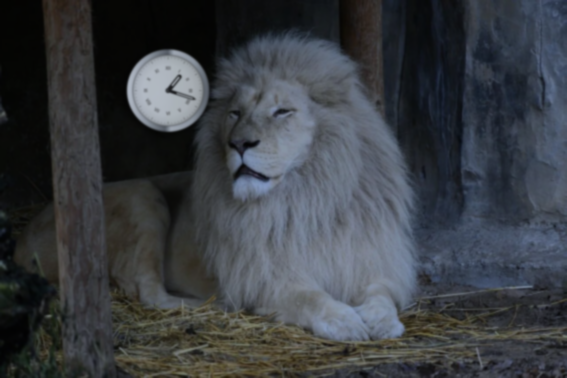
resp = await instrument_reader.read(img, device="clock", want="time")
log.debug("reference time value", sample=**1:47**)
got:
**1:18**
